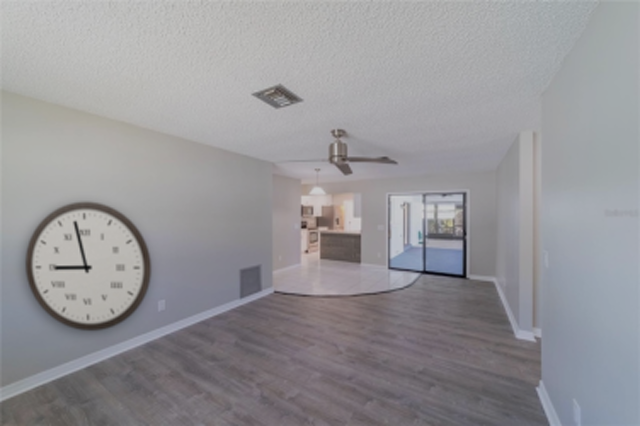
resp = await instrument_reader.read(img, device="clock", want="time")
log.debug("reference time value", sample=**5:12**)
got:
**8:58**
